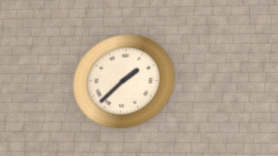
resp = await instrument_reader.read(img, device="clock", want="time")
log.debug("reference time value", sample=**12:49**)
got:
**1:37**
